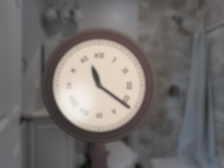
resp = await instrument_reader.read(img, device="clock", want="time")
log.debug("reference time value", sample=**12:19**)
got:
**11:21**
